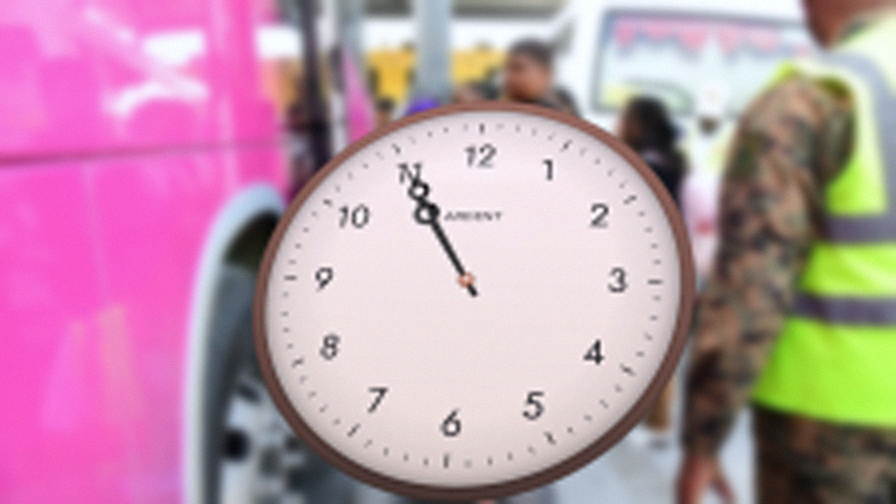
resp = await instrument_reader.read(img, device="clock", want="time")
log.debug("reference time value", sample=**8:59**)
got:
**10:55**
